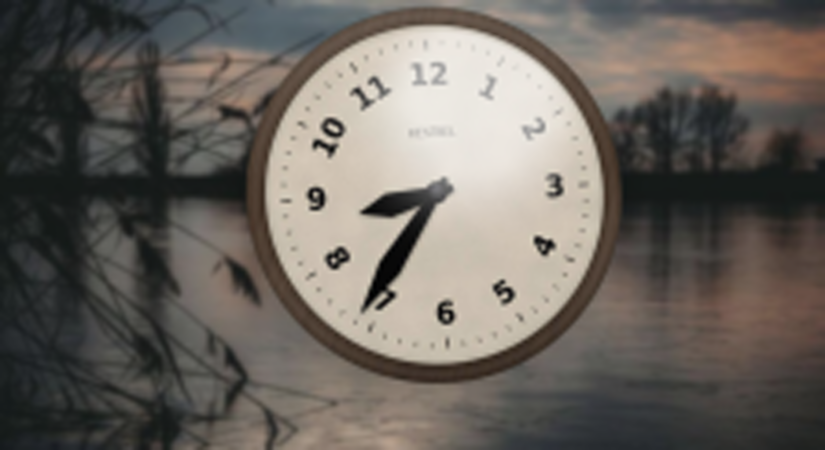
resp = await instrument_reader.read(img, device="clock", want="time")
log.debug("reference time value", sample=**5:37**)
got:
**8:36**
